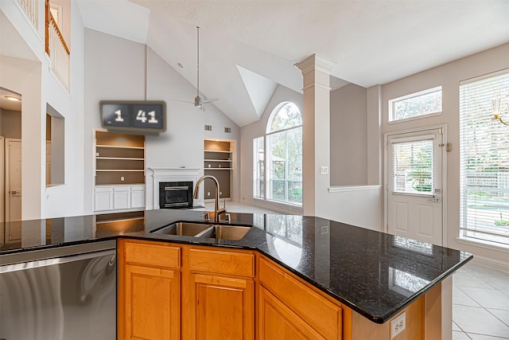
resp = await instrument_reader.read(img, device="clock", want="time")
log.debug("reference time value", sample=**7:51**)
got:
**1:41**
